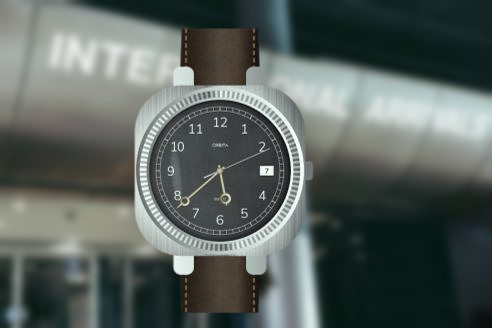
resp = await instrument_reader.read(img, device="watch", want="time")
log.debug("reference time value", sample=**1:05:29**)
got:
**5:38:11**
